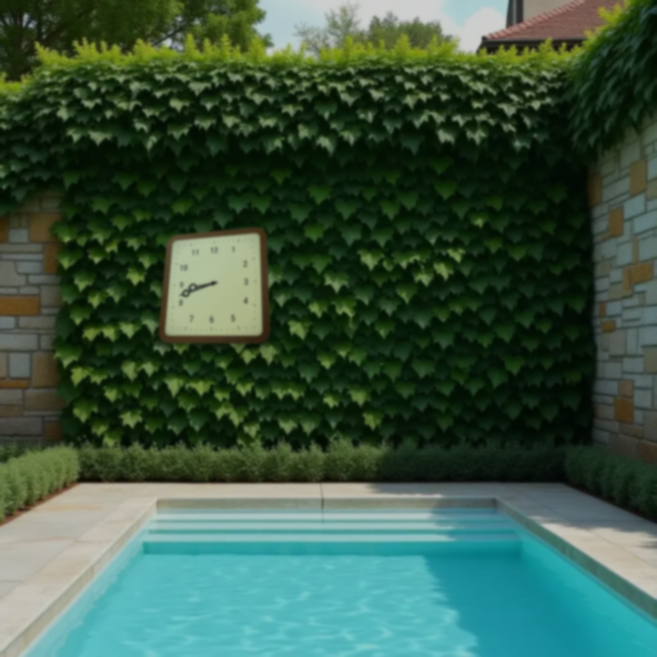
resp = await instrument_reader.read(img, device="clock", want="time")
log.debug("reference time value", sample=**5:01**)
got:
**8:42**
